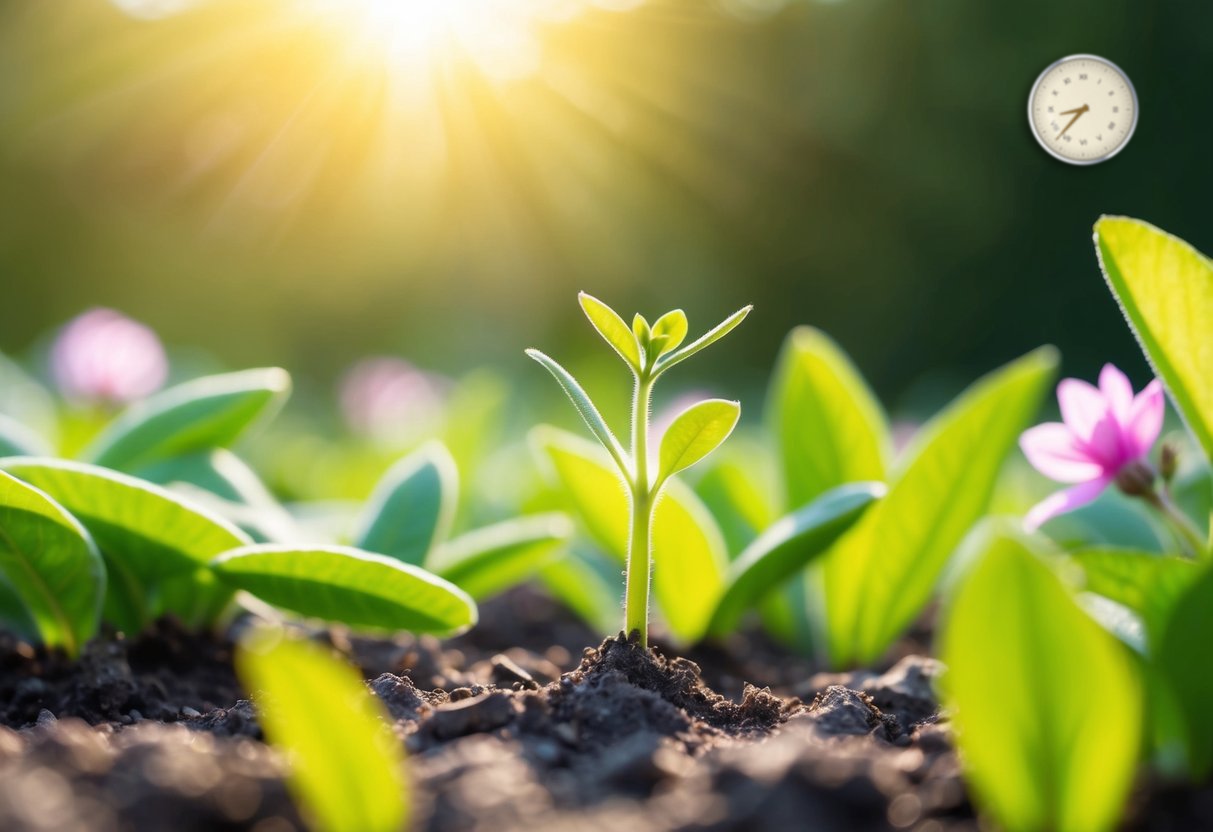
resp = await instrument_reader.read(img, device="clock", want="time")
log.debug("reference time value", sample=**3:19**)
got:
**8:37**
